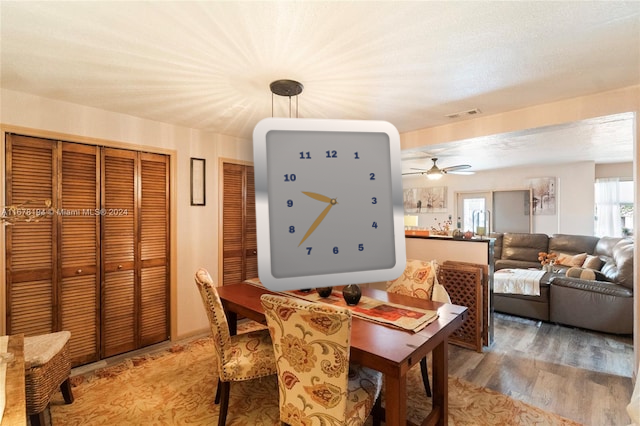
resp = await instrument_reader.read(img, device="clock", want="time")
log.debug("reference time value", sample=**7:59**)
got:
**9:37**
